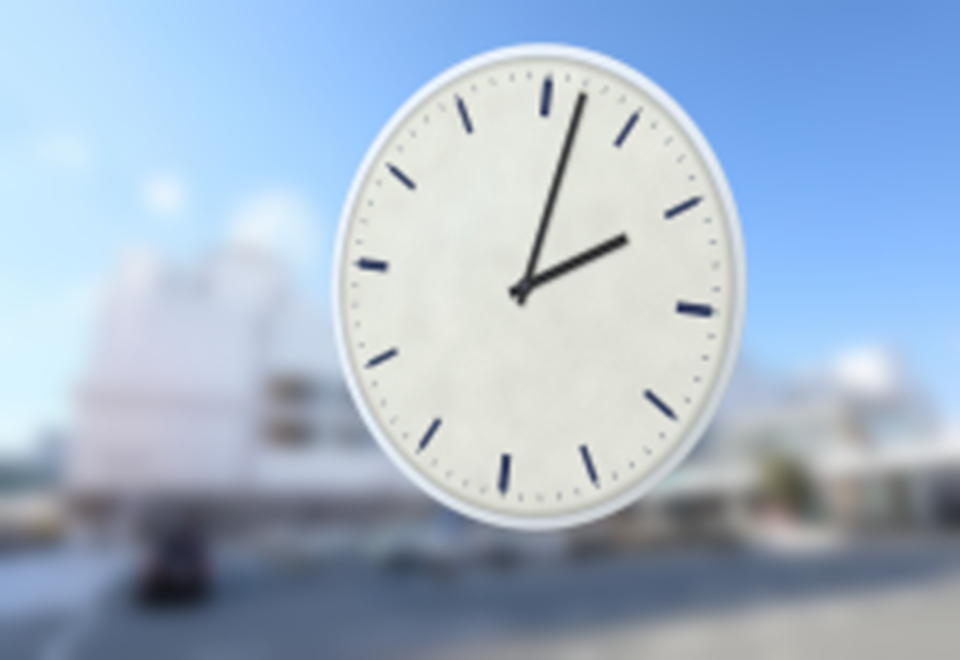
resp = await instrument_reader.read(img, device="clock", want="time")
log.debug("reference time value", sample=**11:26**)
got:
**2:02**
